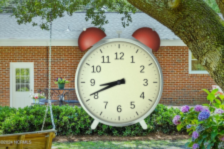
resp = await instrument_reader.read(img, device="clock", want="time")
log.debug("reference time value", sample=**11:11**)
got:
**8:41**
